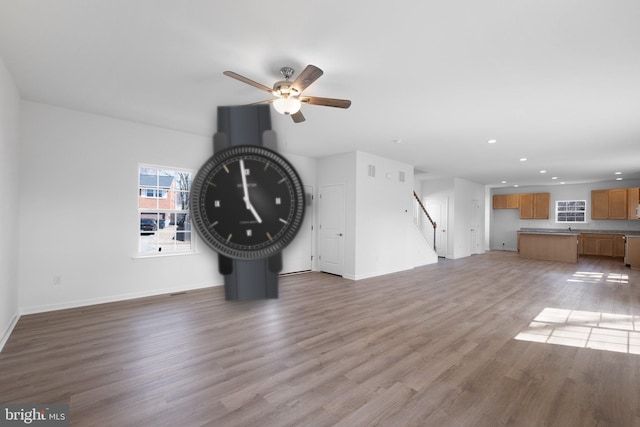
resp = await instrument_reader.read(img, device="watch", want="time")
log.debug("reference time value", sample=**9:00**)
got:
**4:59**
